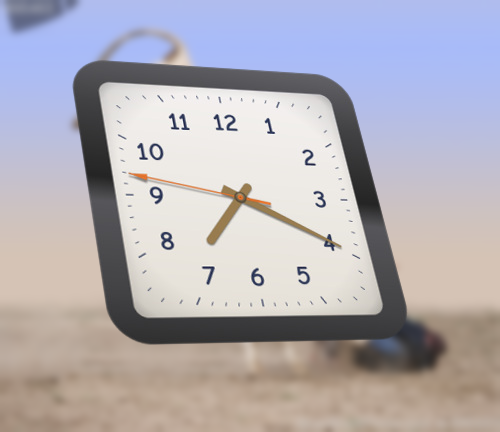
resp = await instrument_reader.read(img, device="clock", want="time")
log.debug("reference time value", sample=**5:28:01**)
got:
**7:19:47**
